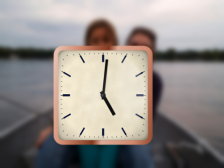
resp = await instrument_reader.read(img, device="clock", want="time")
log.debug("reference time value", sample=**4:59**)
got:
**5:01**
